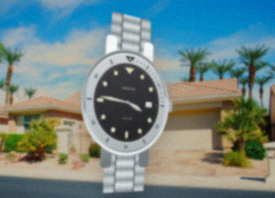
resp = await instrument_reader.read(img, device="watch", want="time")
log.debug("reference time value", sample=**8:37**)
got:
**3:46**
